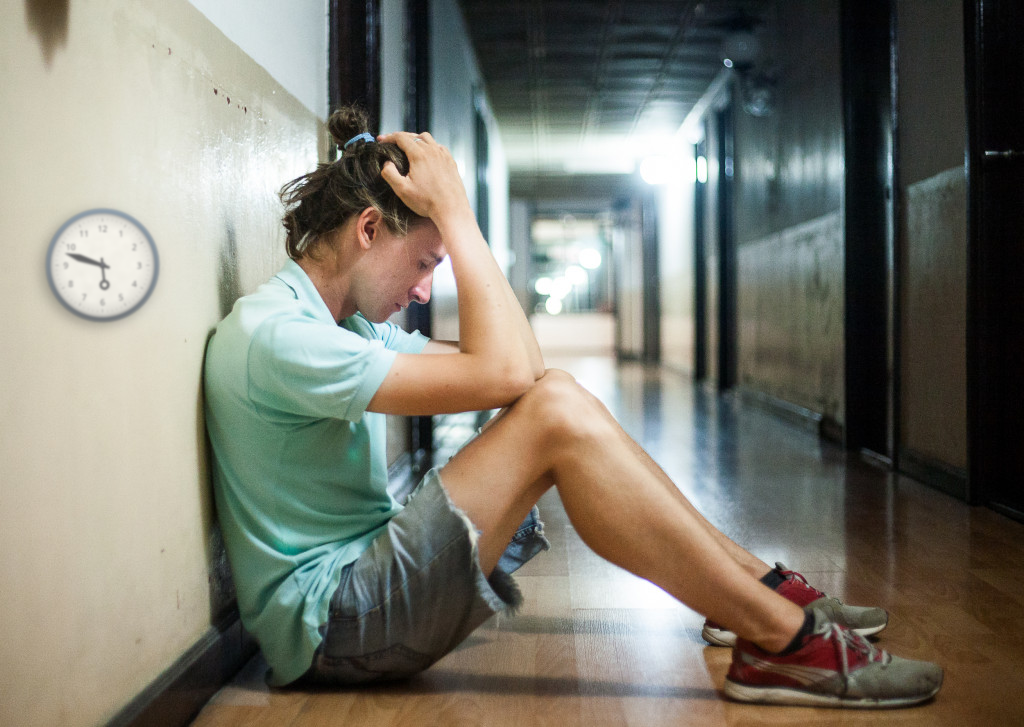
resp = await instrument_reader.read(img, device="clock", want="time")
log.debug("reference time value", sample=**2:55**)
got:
**5:48**
